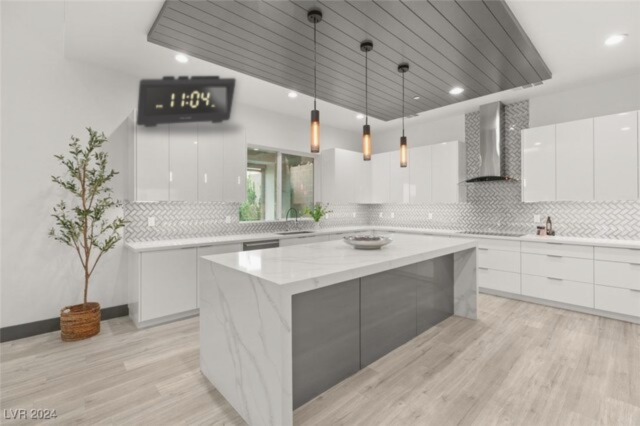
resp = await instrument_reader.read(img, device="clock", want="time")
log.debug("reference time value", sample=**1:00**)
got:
**11:04**
